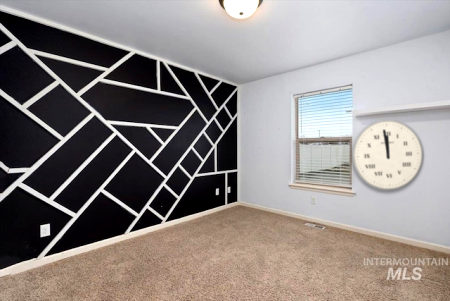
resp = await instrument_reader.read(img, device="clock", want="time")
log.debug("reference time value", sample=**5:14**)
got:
**11:59**
